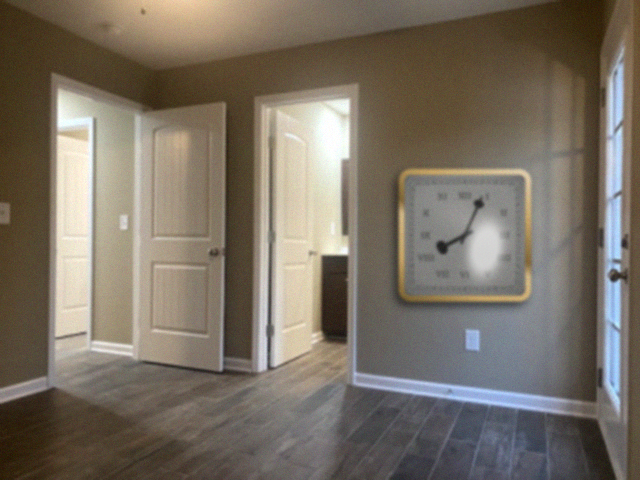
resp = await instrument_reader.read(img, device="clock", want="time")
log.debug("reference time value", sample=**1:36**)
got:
**8:04**
